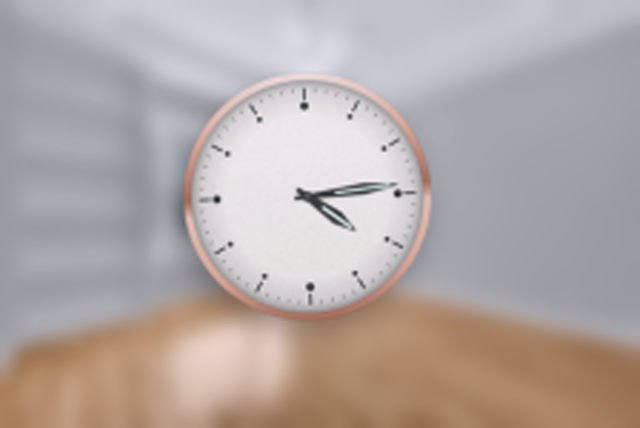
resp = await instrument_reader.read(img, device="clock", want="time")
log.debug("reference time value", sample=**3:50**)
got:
**4:14**
